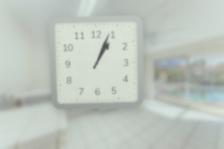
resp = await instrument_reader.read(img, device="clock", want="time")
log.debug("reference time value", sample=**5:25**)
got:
**1:04**
